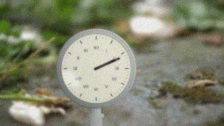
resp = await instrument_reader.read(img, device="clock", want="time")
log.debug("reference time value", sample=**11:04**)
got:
**2:11**
